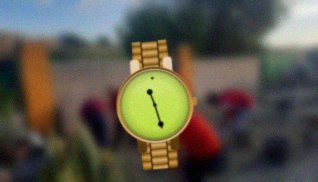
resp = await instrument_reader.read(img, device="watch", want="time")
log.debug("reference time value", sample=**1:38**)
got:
**11:28**
